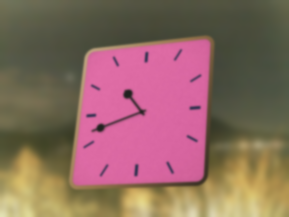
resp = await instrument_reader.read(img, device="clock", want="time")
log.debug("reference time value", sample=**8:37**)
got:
**10:42**
